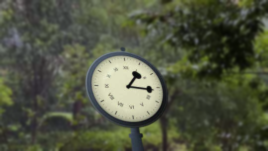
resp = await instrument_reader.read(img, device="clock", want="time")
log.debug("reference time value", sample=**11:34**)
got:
**1:16**
